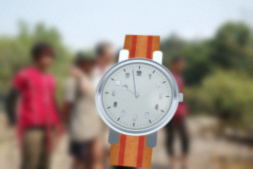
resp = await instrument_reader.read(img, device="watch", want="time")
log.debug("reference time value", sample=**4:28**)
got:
**9:58**
